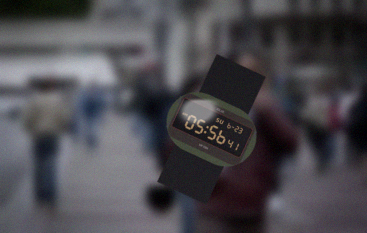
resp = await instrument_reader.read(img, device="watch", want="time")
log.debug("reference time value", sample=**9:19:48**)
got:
**5:56:41**
